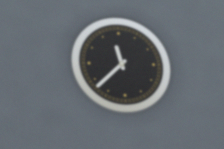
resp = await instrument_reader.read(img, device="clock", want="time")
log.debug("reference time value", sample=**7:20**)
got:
**11:38**
